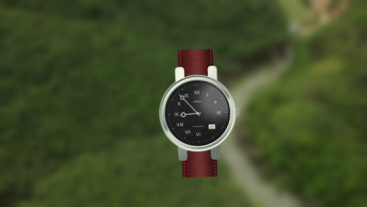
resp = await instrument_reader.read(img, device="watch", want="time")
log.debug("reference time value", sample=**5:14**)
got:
**8:53**
